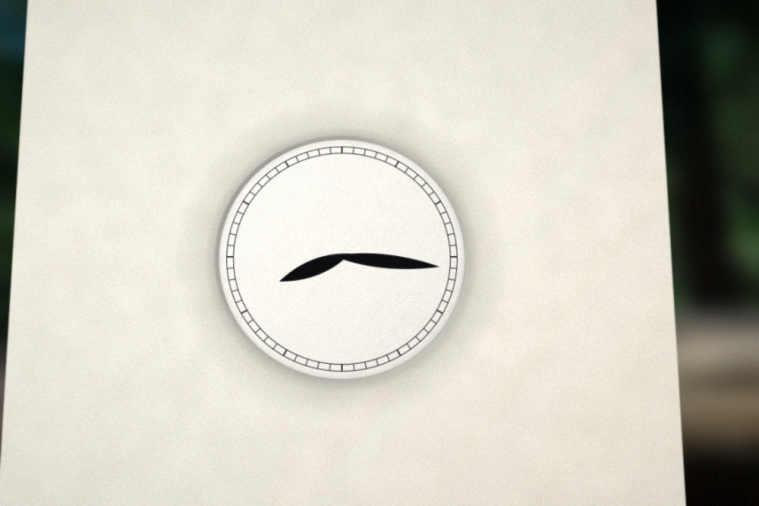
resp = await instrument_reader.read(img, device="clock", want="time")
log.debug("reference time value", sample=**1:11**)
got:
**8:16**
